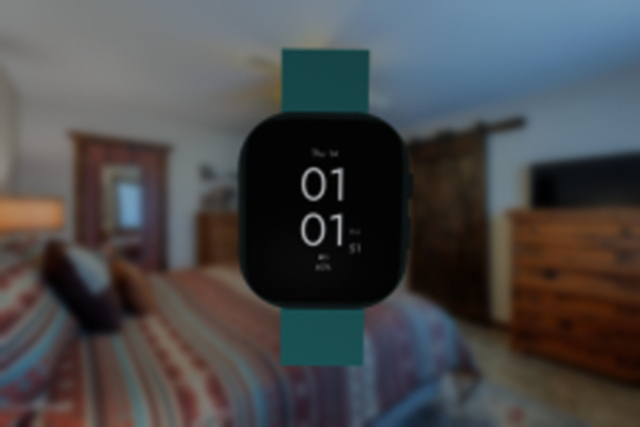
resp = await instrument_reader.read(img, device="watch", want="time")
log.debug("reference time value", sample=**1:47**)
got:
**1:01**
